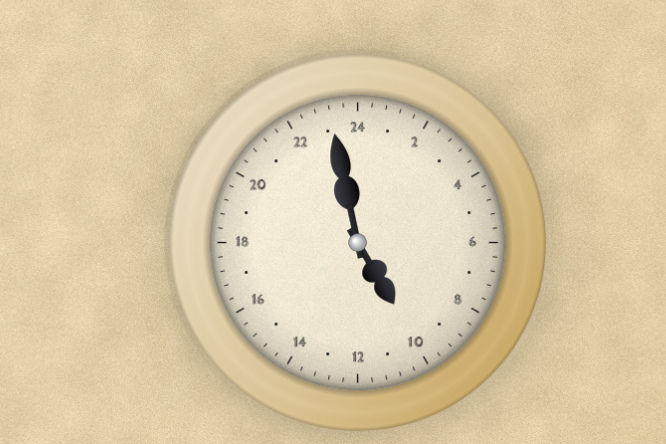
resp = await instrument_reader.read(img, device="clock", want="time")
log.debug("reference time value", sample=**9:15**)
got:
**9:58**
